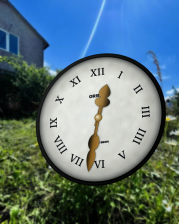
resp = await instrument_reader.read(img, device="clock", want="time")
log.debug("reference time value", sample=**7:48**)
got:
**12:32**
